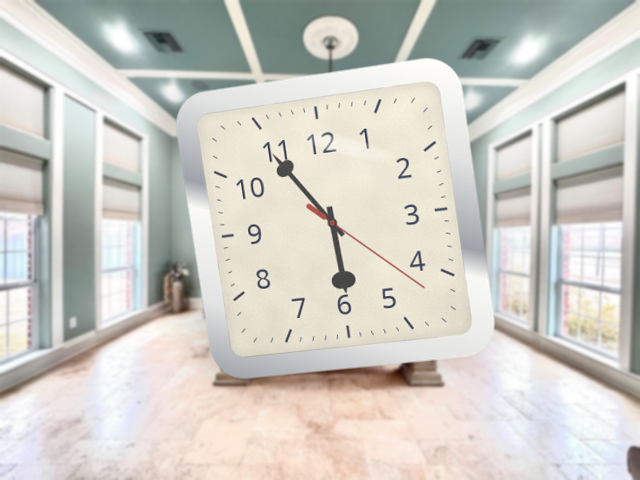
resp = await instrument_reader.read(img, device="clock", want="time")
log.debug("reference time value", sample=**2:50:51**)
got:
**5:54:22**
